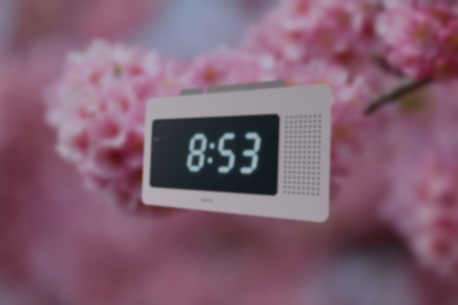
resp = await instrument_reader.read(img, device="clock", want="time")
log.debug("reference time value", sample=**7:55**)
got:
**8:53**
